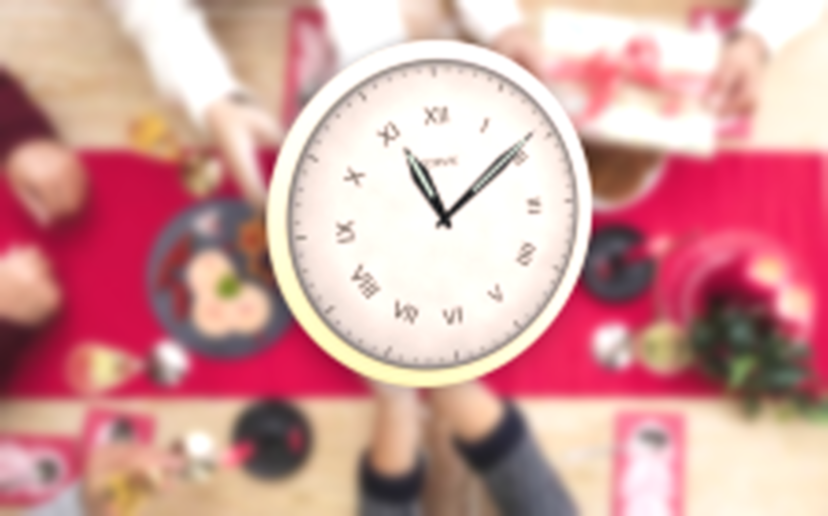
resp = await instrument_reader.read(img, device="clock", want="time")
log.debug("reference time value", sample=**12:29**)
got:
**11:09**
